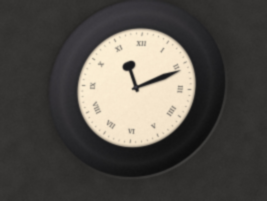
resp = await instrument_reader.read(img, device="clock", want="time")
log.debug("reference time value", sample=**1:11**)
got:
**11:11**
